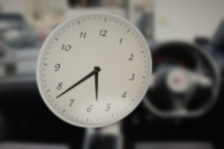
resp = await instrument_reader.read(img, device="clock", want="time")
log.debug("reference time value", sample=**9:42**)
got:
**5:38**
